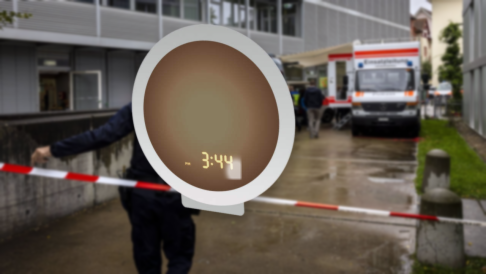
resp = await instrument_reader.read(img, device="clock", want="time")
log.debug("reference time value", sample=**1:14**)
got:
**3:44**
